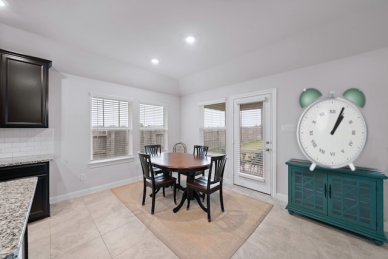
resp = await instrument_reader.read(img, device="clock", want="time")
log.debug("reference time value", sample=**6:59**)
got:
**1:04**
